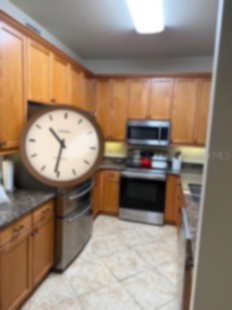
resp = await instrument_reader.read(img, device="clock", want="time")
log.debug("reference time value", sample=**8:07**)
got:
**10:31**
